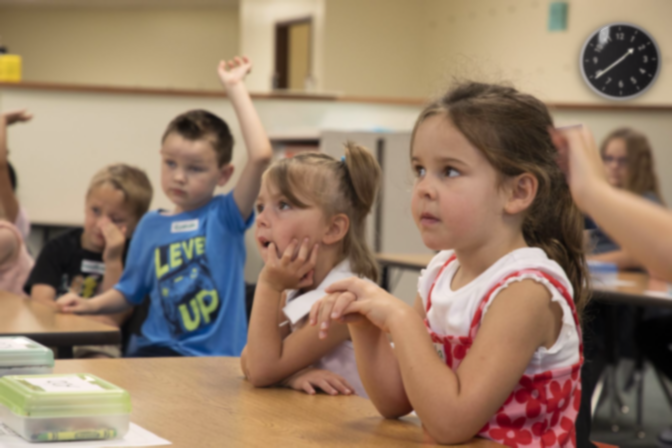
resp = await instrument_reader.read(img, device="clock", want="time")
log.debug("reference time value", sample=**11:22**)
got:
**1:39**
